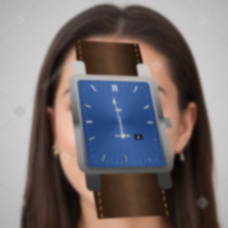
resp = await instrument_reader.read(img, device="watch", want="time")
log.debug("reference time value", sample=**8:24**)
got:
**5:59**
